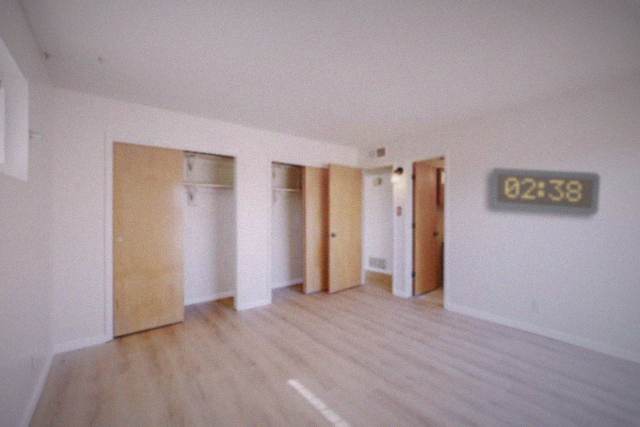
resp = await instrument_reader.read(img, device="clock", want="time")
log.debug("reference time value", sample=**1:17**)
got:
**2:38**
